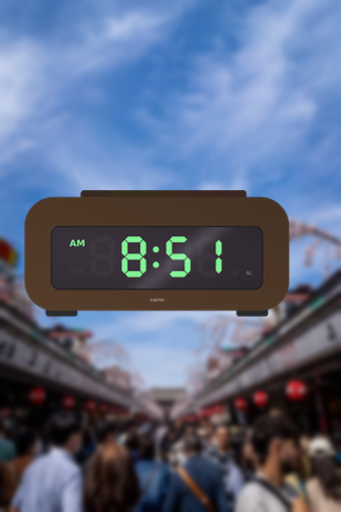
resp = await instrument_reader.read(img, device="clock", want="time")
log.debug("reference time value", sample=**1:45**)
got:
**8:51**
